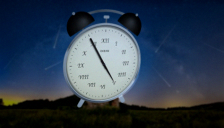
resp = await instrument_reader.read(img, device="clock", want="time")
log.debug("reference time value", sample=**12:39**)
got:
**4:55**
